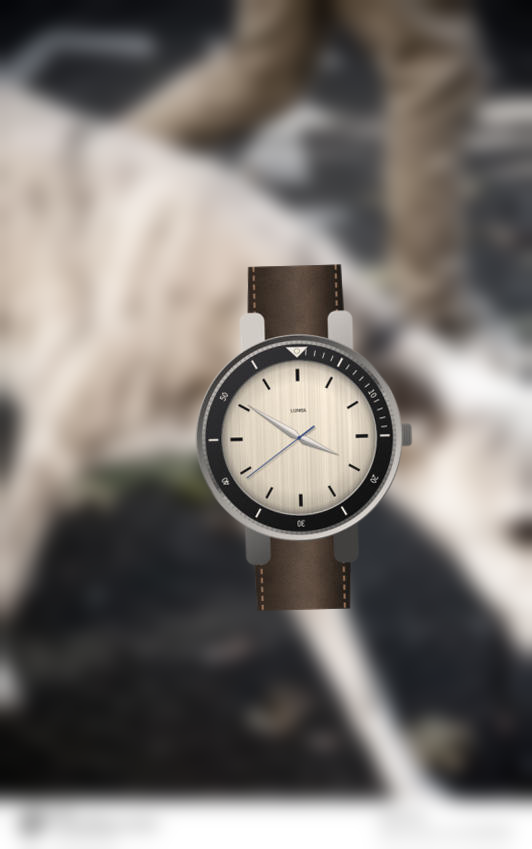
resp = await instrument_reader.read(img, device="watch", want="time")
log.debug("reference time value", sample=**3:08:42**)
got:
**3:50:39**
